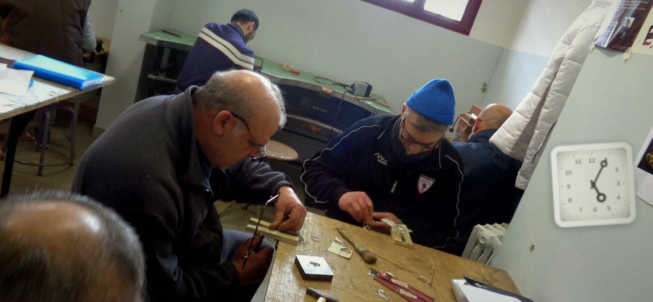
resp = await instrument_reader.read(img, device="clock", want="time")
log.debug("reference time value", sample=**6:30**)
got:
**5:05**
